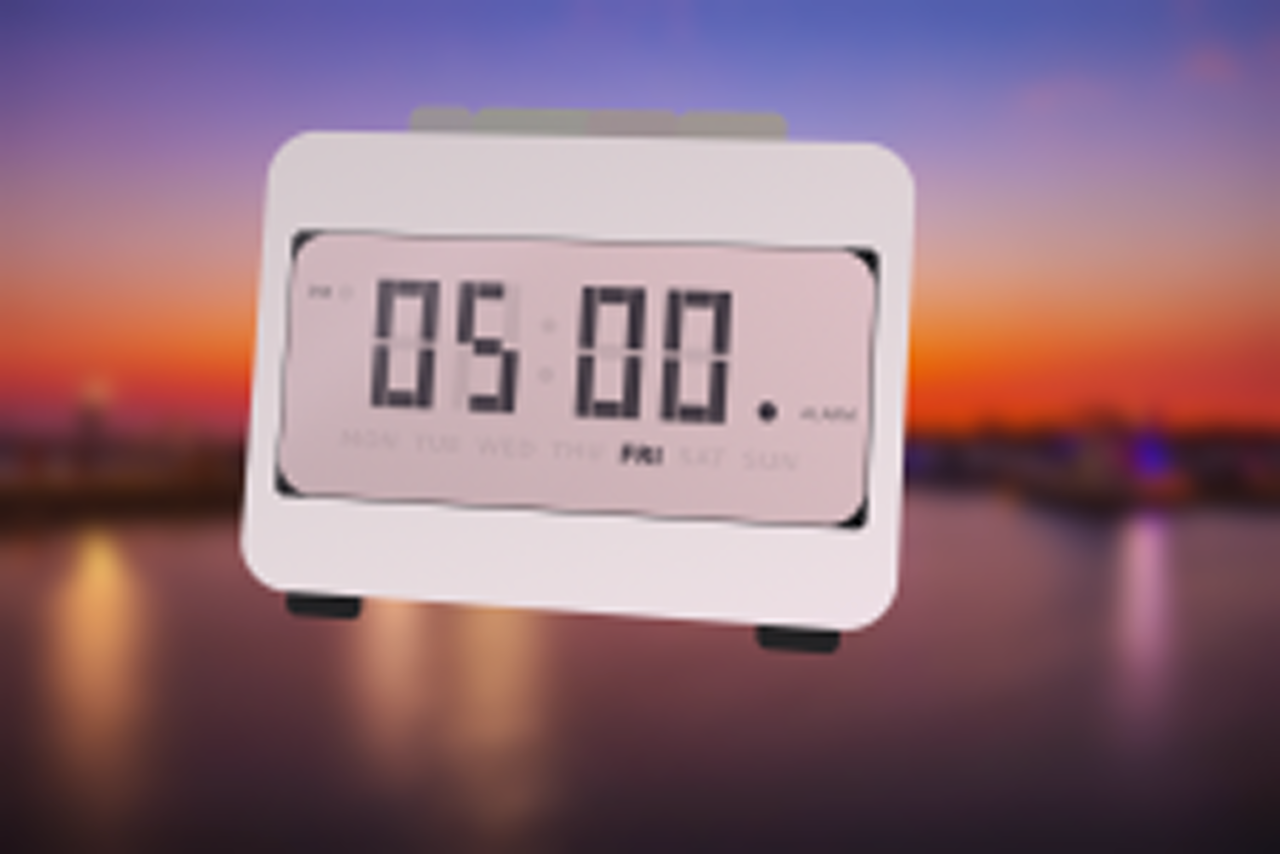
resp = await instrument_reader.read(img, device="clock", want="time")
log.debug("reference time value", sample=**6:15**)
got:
**5:00**
